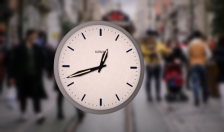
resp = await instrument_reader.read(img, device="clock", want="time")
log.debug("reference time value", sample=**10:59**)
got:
**12:42**
